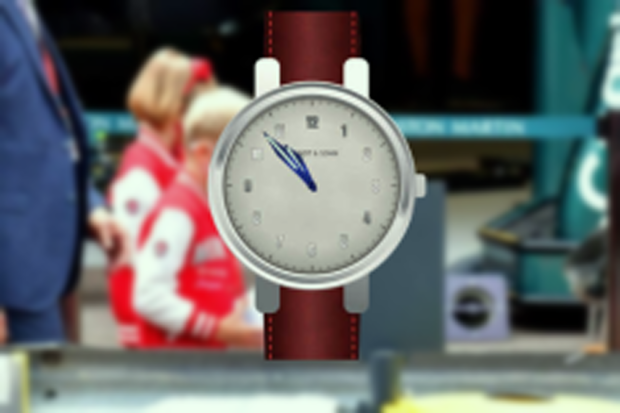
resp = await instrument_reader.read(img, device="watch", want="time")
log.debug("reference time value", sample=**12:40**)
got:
**10:53**
